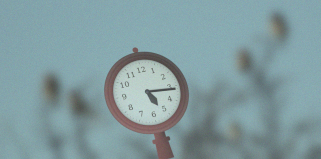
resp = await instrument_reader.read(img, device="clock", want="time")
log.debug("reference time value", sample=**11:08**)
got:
**5:16**
